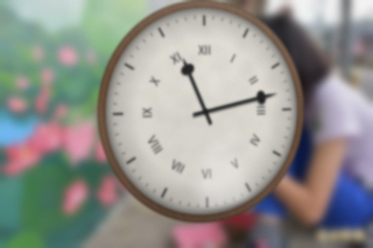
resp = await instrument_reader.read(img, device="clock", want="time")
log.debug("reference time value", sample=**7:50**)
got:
**11:13**
